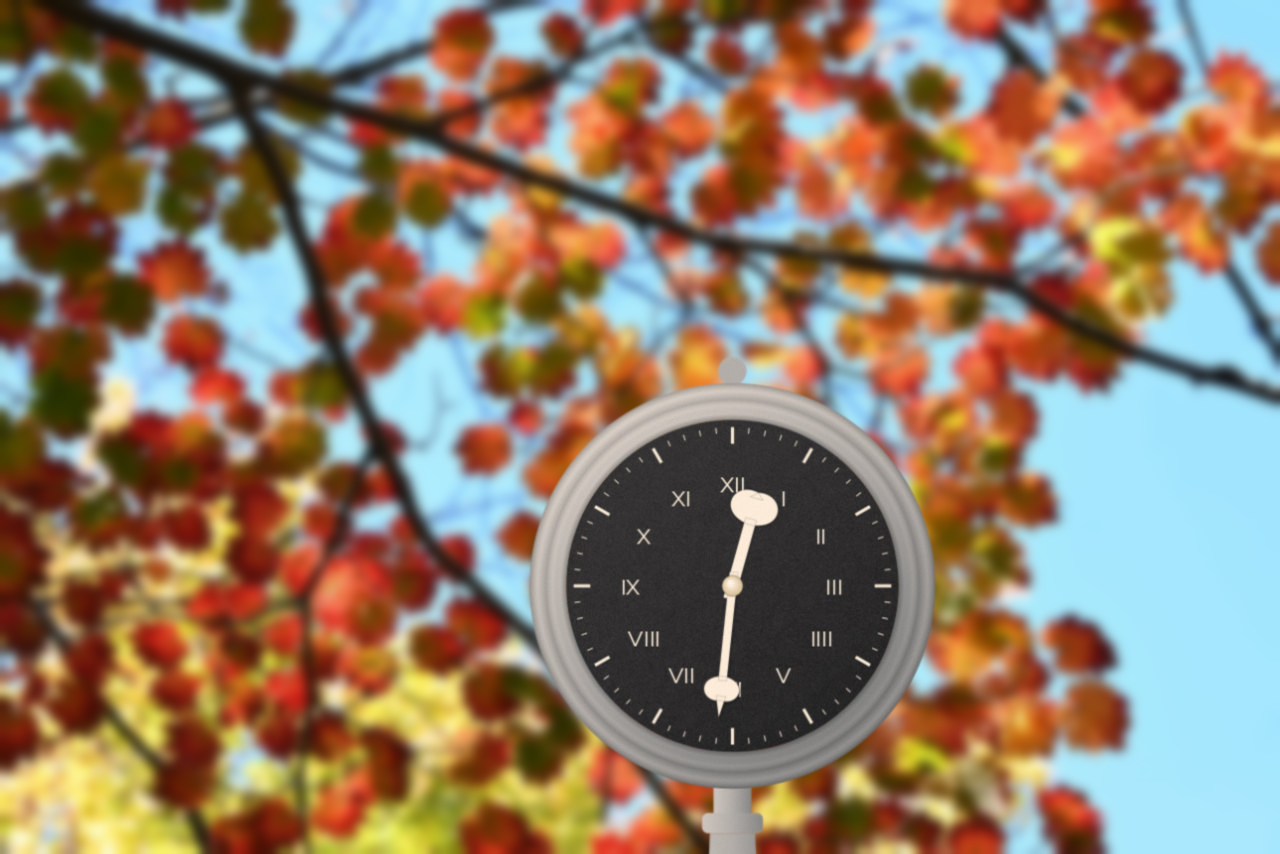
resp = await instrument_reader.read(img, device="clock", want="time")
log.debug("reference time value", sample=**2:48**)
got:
**12:31**
